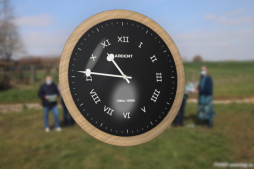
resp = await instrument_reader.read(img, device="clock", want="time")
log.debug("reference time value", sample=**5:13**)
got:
**10:46**
